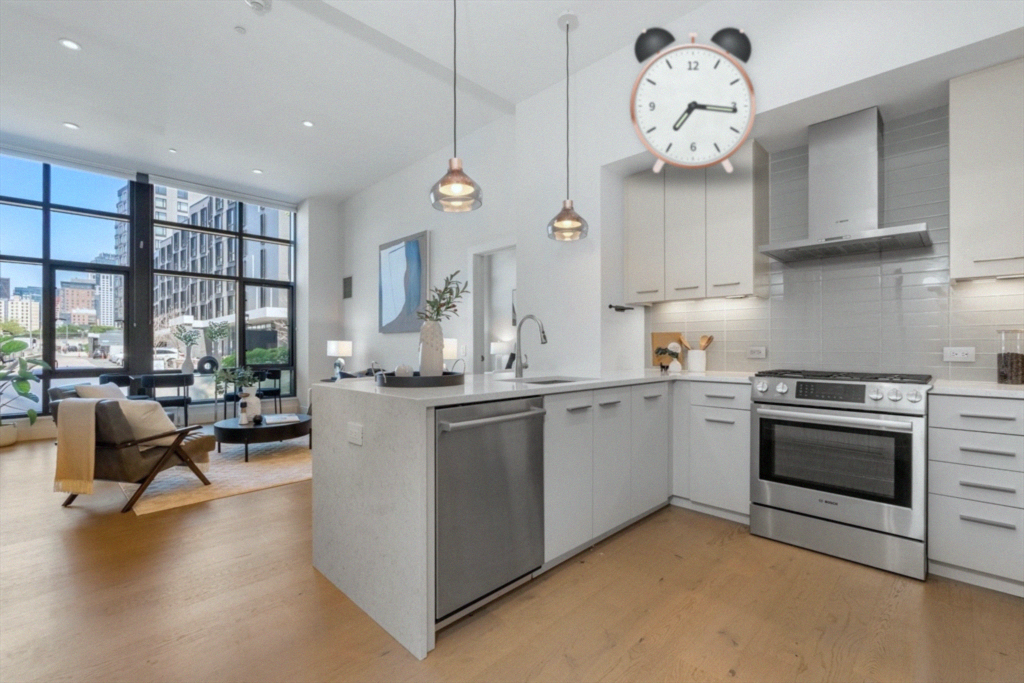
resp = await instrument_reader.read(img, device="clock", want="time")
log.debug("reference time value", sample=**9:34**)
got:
**7:16**
